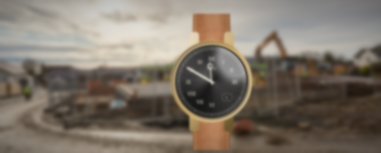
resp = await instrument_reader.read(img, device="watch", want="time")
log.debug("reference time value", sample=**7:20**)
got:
**11:50**
